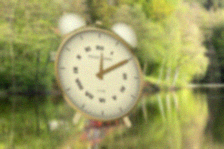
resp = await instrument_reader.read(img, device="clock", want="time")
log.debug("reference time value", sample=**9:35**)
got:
**12:10**
